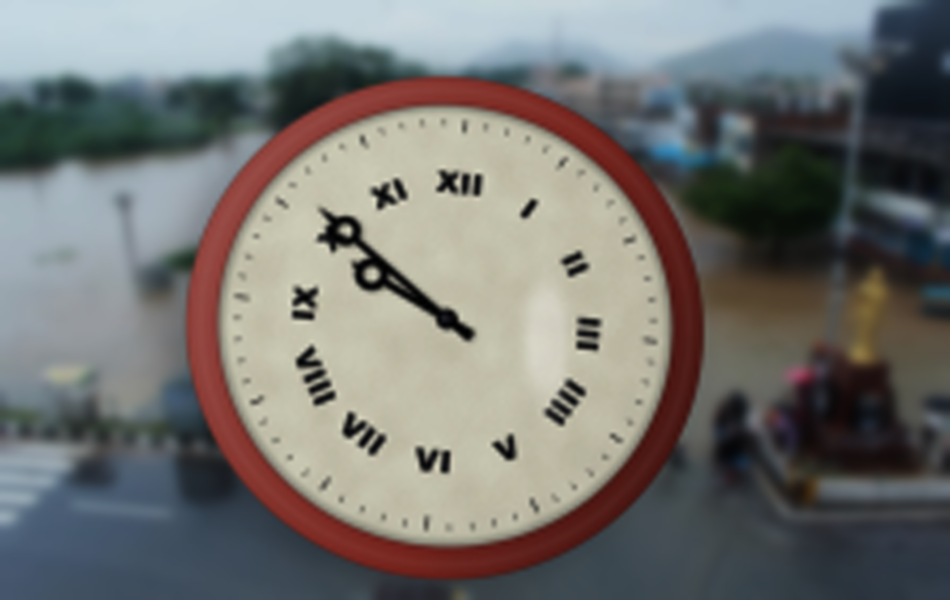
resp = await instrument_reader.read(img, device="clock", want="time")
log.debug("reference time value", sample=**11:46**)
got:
**9:51**
